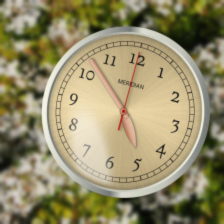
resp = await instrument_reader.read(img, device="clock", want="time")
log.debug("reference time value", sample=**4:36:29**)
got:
**4:52:00**
